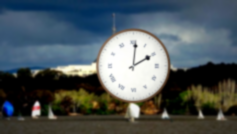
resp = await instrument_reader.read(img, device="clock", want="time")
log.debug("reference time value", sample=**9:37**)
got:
**2:01**
